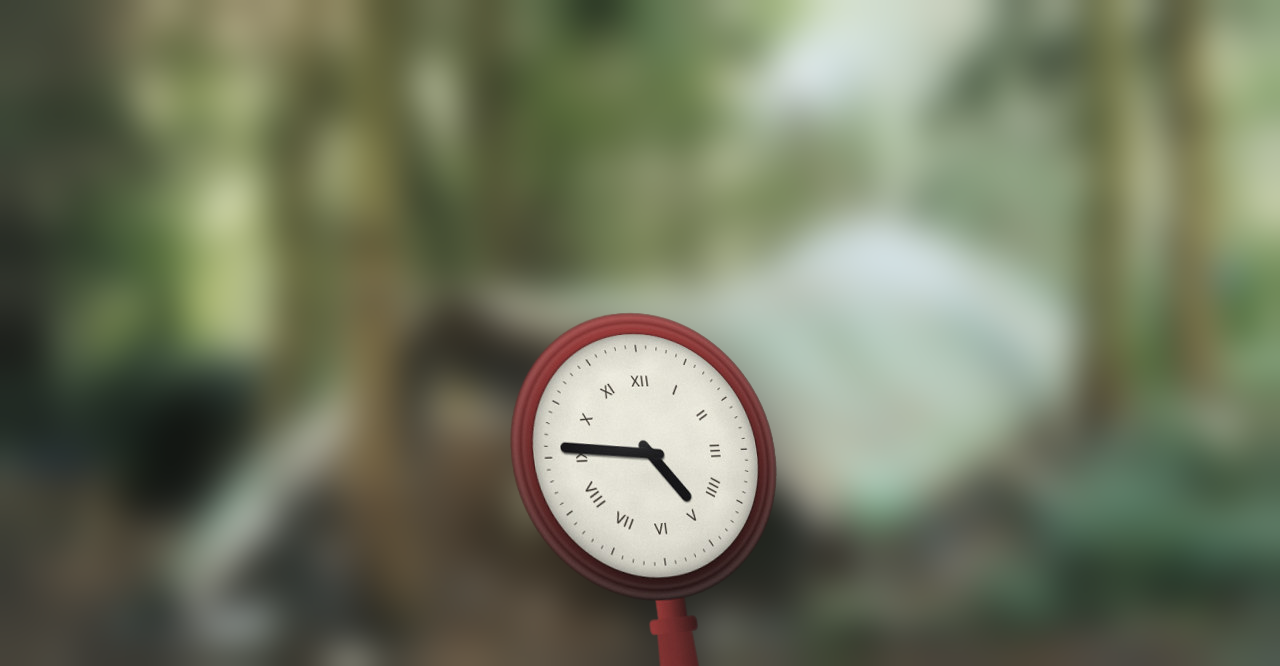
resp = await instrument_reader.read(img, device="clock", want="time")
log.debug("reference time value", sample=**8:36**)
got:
**4:46**
